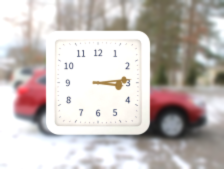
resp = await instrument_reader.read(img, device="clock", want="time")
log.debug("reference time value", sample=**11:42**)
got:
**3:14**
